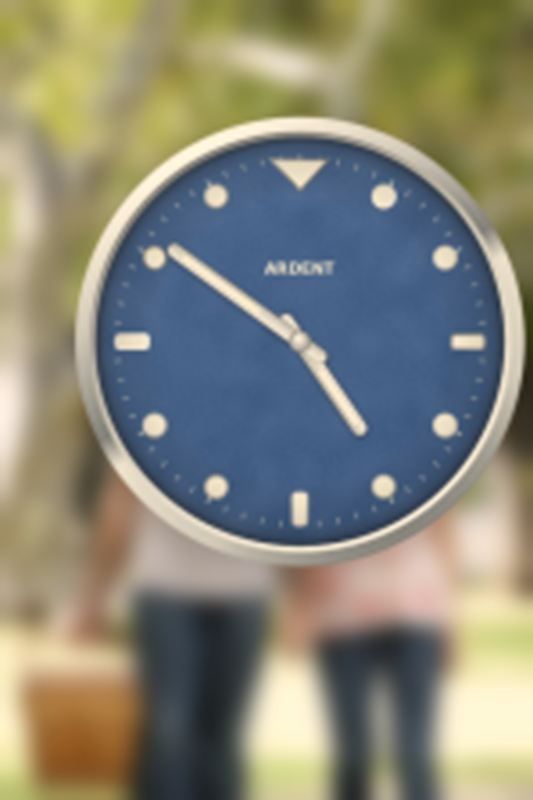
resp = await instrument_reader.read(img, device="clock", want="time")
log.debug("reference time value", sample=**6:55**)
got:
**4:51**
